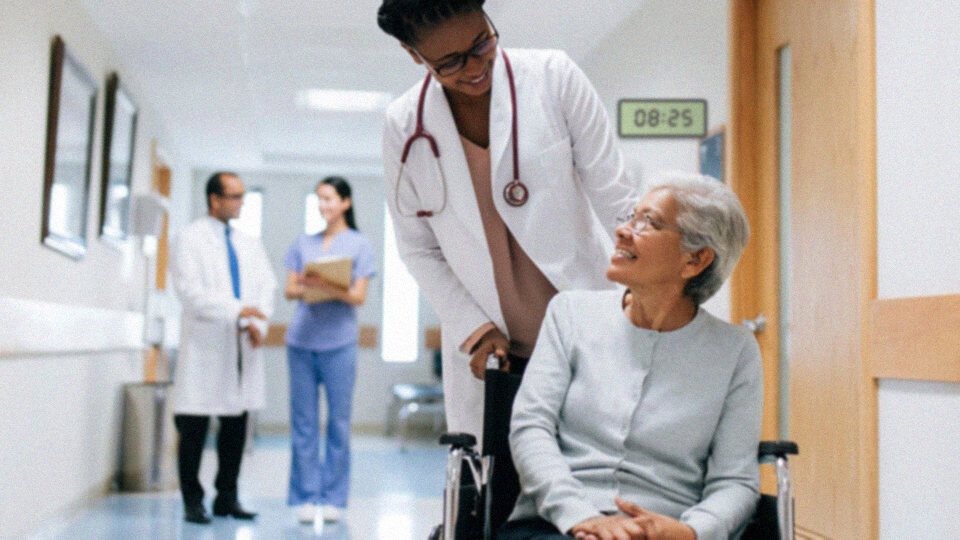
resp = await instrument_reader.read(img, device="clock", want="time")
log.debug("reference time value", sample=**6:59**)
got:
**8:25**
